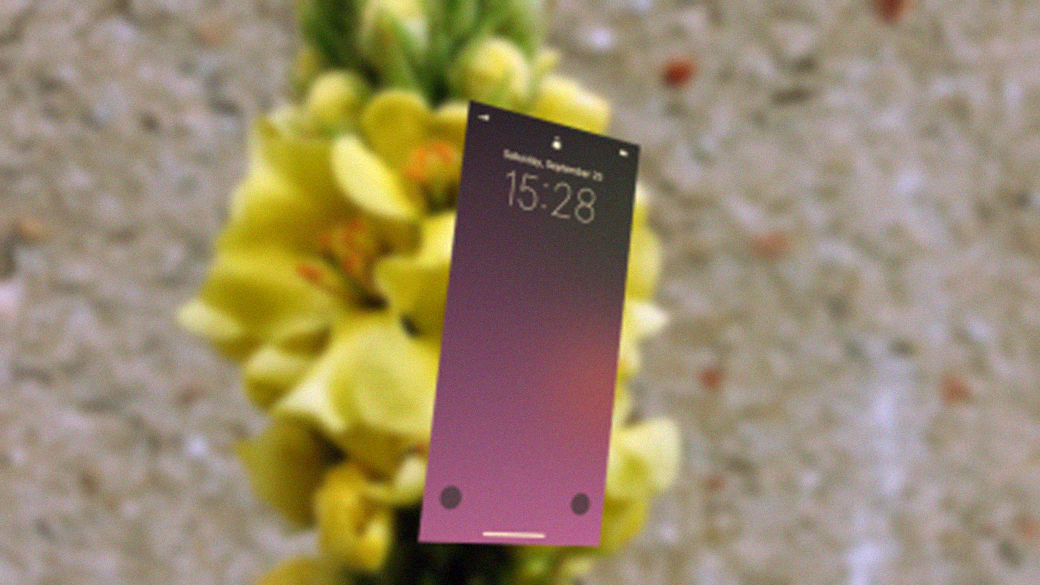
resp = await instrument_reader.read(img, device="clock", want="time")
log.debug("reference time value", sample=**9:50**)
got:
**15:28**
